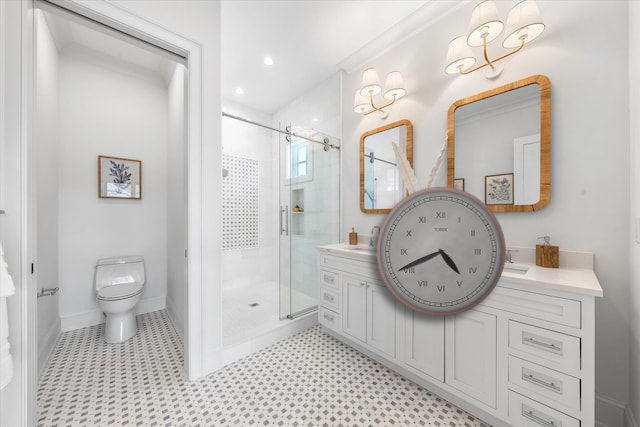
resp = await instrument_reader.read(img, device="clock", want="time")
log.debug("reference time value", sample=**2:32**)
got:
**4:41**
